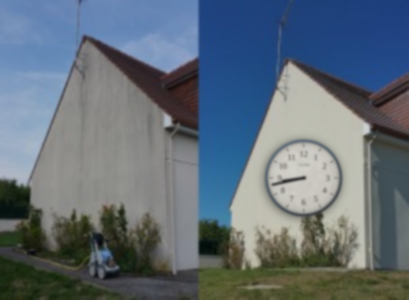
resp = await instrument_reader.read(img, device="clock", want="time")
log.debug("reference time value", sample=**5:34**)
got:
**8:43**
